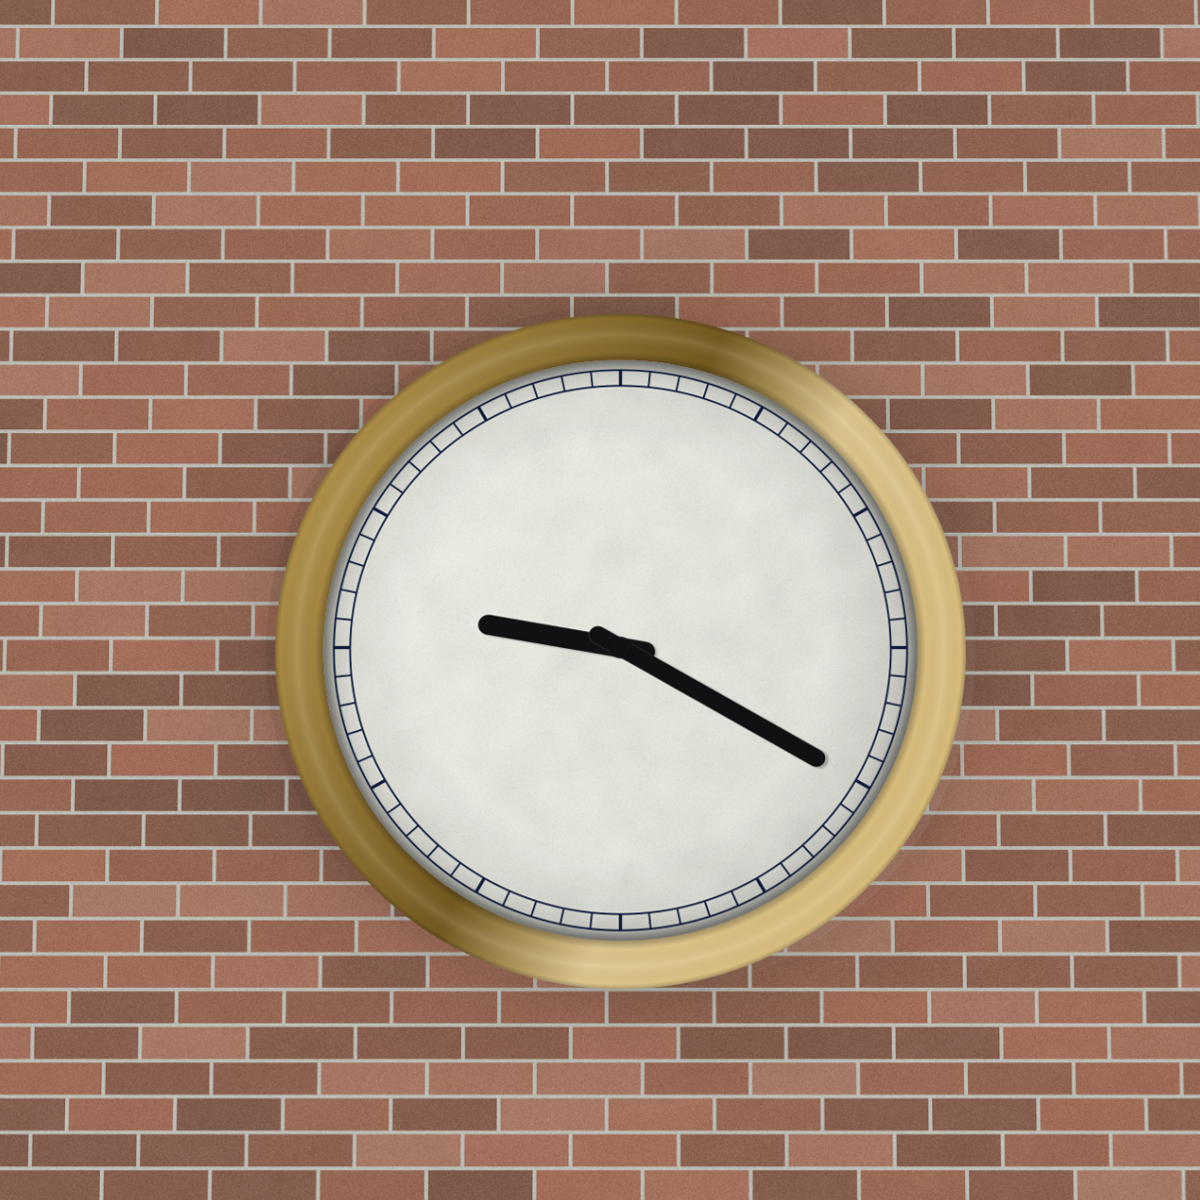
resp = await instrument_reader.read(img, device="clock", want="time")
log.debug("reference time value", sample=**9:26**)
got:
**9:20**
